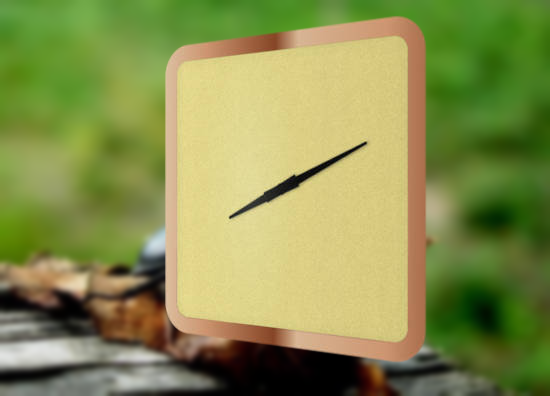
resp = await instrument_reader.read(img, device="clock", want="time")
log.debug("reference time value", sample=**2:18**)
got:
**8:11**
